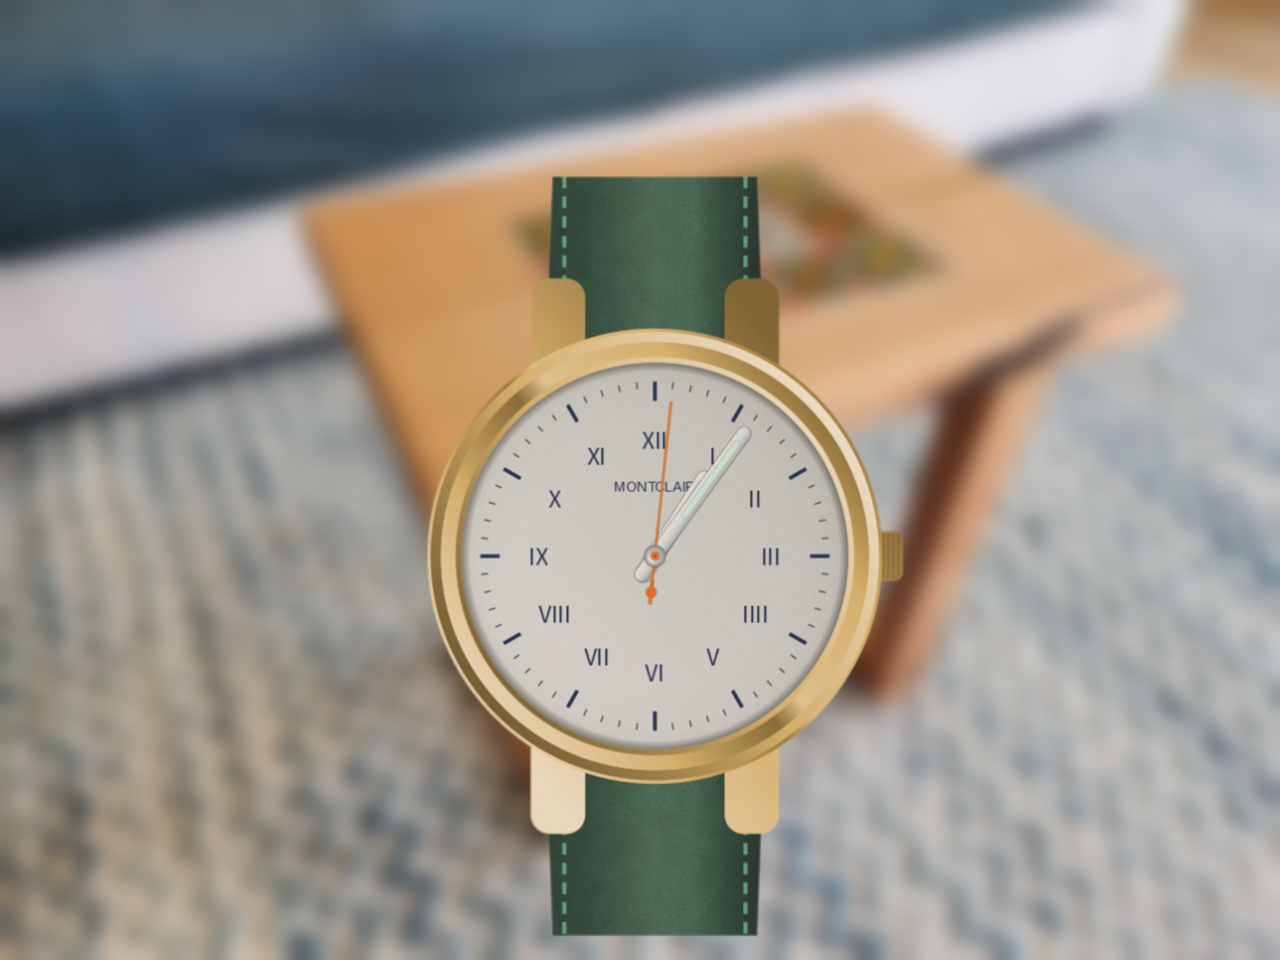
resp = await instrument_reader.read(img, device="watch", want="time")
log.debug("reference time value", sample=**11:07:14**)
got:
**1:06:01**
